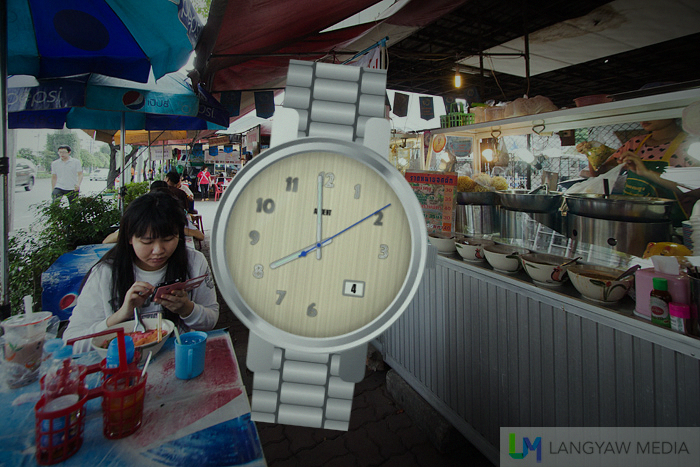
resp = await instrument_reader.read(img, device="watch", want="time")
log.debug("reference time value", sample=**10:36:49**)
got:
**7:59:09**
